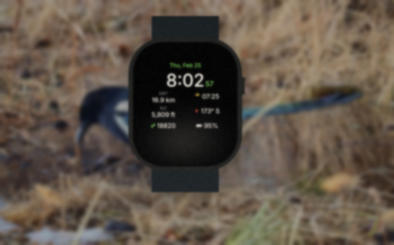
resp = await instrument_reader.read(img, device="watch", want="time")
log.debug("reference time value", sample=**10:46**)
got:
**8:02**
